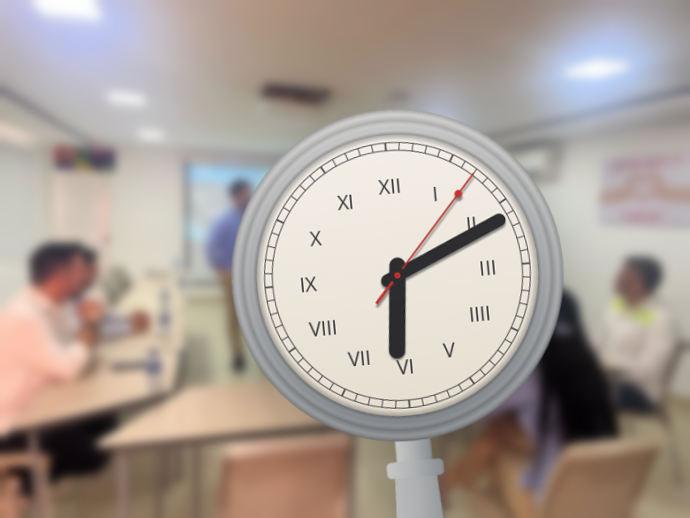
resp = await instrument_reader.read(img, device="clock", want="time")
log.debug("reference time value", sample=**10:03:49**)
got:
**6:11:07**
